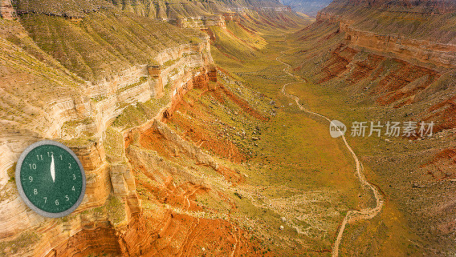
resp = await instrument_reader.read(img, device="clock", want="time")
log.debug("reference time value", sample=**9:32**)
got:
**12:01**
